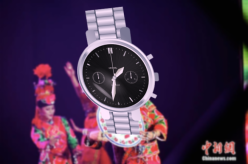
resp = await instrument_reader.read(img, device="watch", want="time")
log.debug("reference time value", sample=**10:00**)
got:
**1:32**
